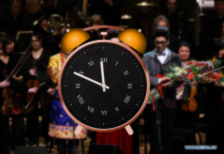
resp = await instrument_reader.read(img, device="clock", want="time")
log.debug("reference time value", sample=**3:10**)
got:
**11:49**
